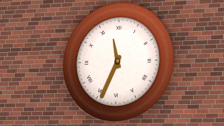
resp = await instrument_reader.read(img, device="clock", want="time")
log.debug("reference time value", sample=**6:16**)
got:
**11:34**
